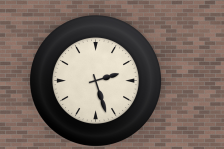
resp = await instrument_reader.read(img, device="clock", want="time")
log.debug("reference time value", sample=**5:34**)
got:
**2:27**
